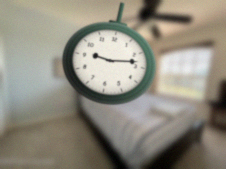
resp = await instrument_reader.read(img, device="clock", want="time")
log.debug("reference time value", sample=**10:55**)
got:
**9:13**
